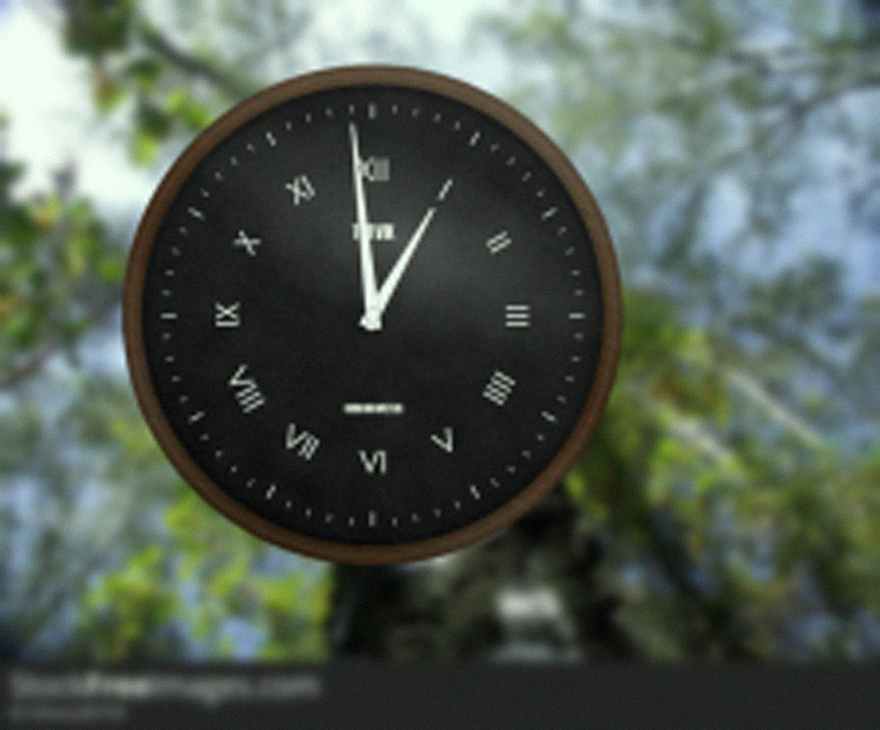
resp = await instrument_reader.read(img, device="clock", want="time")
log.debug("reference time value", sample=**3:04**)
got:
**12:59**
